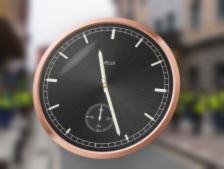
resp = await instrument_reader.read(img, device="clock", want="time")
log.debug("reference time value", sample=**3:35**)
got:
**11:26**
